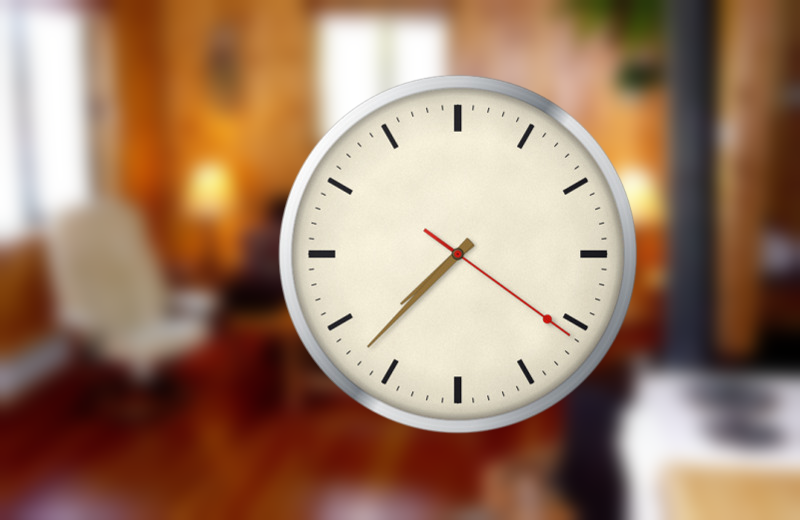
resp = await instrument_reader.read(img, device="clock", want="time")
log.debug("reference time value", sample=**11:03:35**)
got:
**7:37:21**
